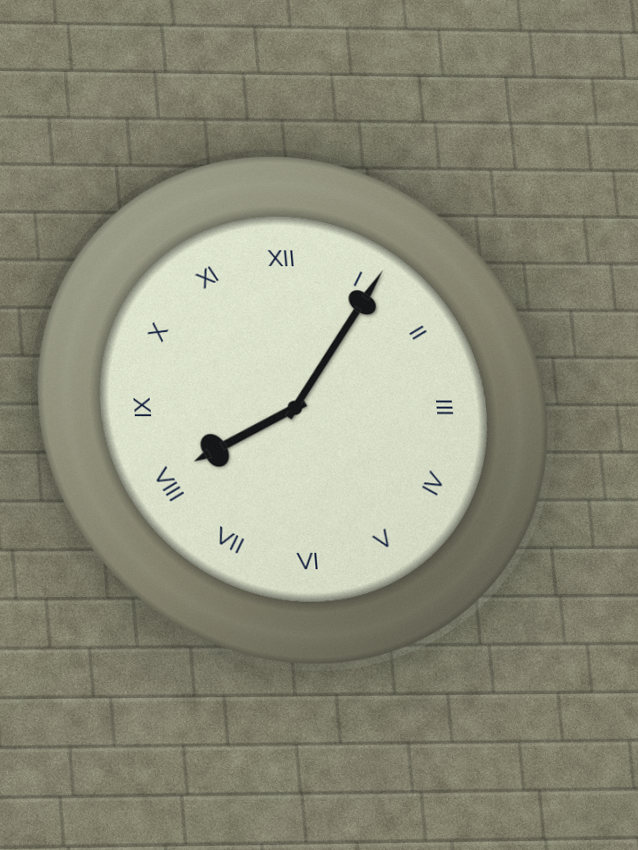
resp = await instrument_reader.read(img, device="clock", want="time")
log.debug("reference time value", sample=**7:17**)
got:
**8:06**
